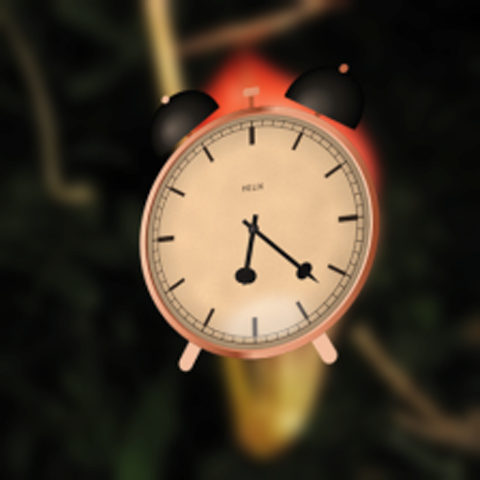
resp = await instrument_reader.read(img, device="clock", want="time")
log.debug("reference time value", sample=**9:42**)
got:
**6:22**
